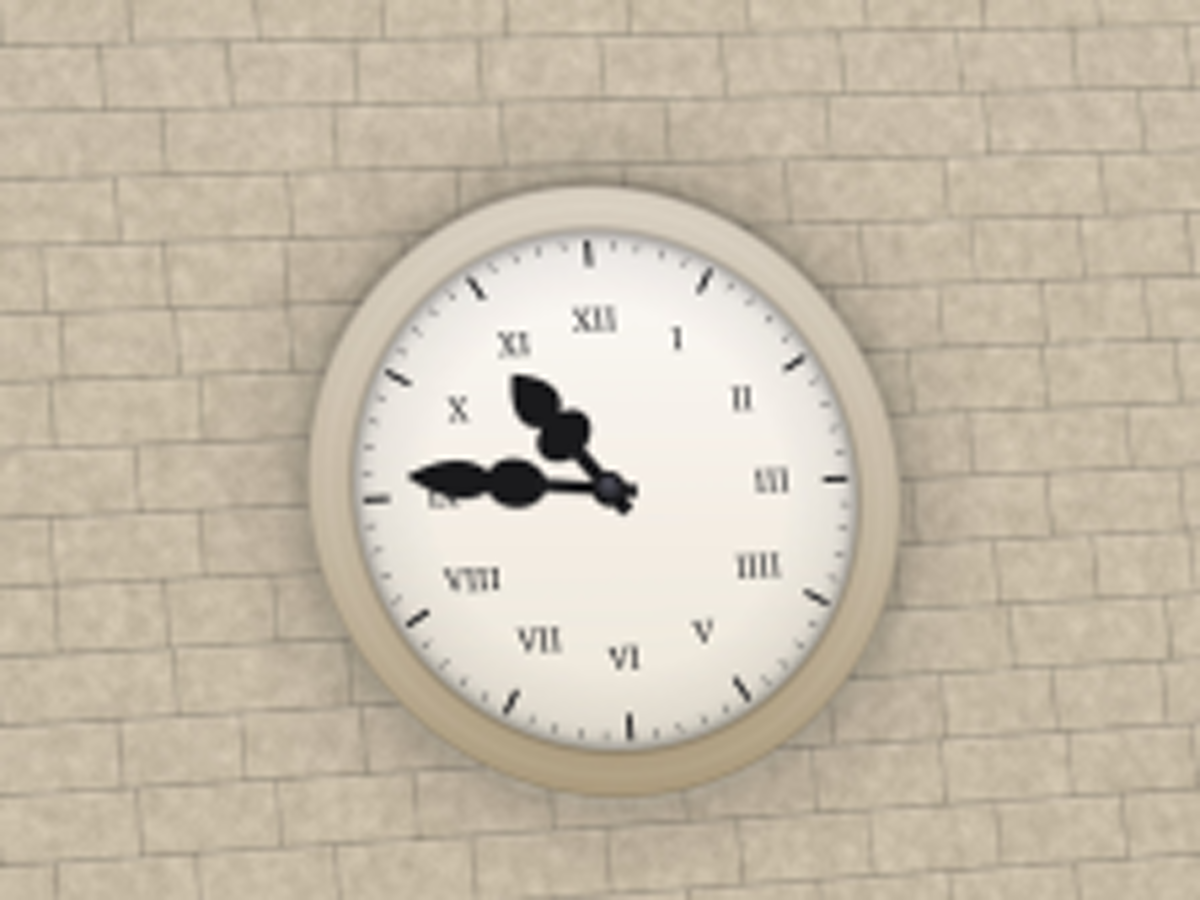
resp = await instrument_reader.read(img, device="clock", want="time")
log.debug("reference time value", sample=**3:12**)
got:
**10:46**
